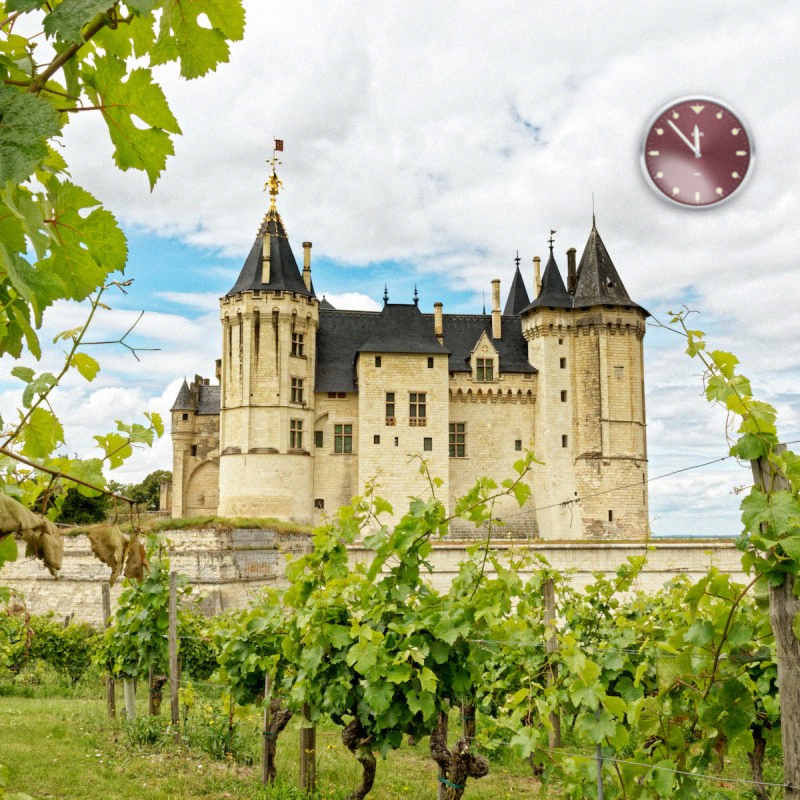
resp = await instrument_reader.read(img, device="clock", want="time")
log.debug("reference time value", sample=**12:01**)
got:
**11:53**
